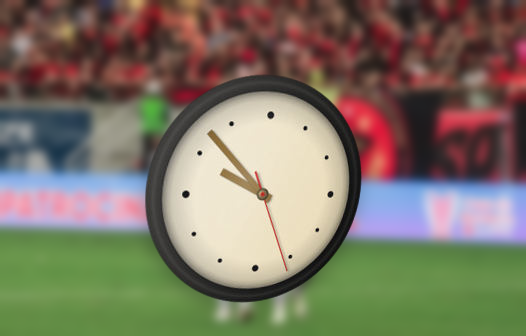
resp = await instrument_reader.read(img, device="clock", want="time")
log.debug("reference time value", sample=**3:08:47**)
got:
**9:52:26**
